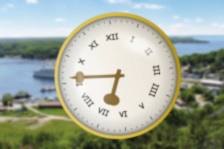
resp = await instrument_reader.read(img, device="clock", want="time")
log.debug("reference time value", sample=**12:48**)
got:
**6:46**
